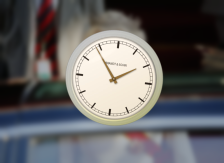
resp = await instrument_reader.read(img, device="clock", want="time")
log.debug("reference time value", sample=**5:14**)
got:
**1:54**
